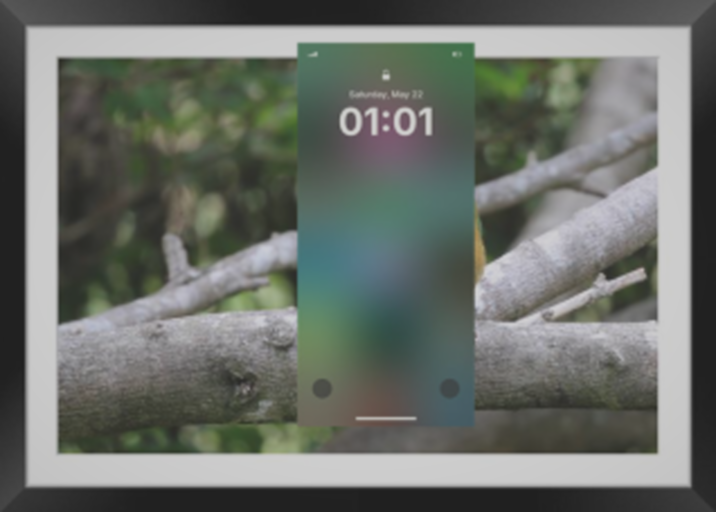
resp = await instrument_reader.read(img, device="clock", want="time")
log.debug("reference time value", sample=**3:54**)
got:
**1:01**
